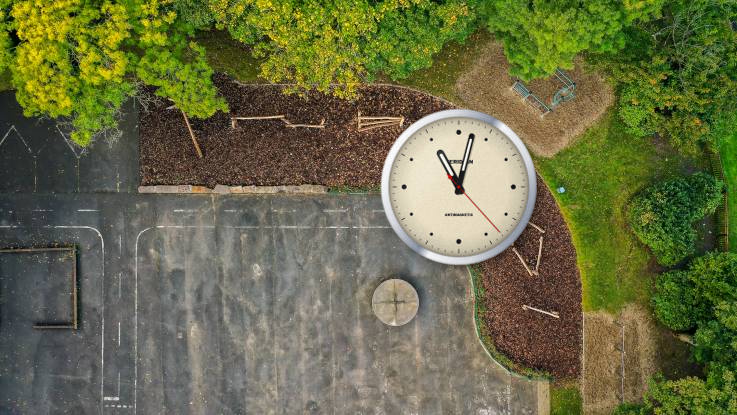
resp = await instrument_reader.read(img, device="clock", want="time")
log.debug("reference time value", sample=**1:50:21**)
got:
**11:02:23**
